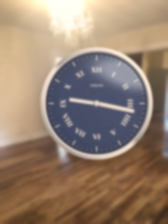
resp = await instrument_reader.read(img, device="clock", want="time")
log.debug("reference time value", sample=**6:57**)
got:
**9:17**
